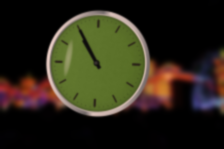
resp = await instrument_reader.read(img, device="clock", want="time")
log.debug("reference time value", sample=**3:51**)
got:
**10:55**
